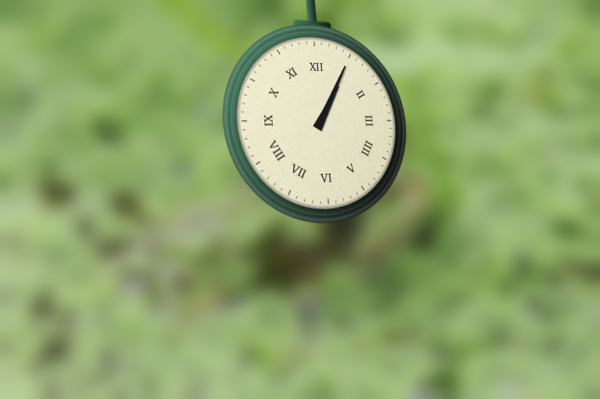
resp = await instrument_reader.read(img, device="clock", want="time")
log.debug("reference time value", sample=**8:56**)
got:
**1:05**
